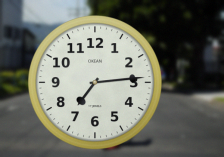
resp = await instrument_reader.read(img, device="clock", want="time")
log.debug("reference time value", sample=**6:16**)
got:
**7:14**
